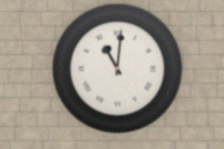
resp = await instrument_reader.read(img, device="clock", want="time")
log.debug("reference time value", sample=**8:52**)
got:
**11:01**
